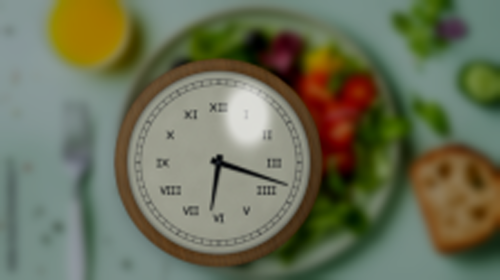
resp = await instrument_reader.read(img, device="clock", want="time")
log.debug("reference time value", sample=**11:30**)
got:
**6:18**
